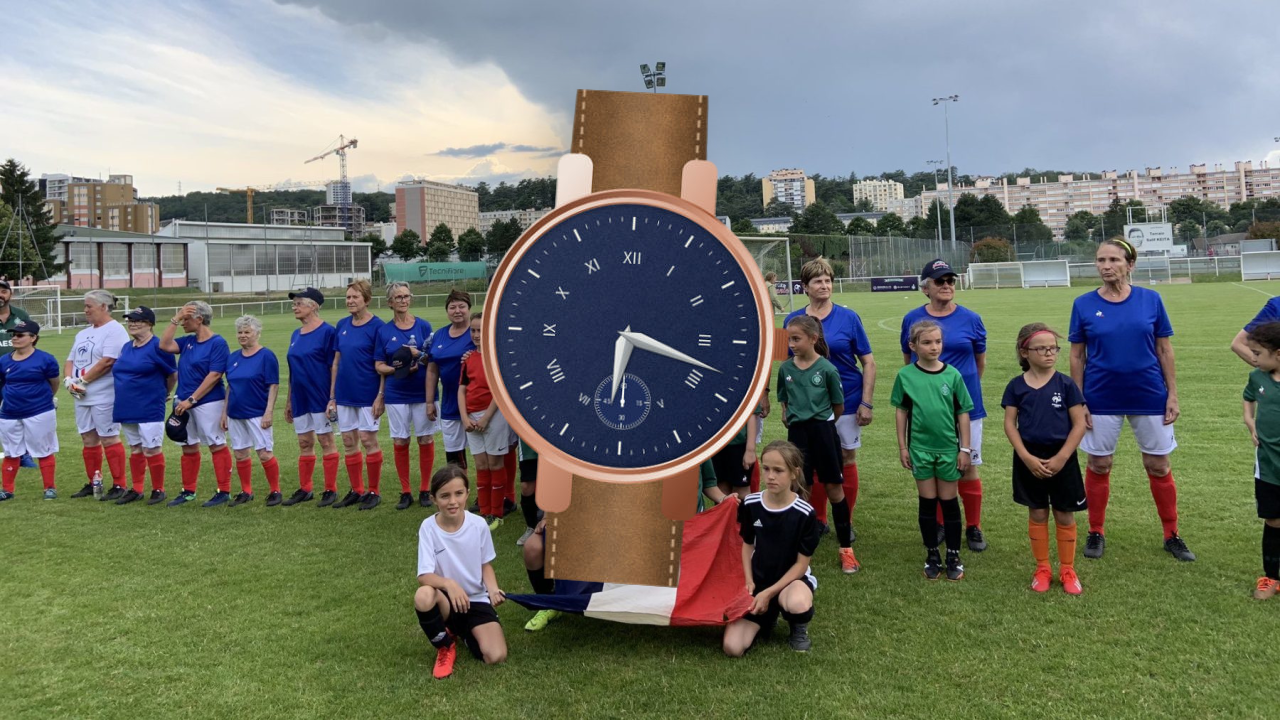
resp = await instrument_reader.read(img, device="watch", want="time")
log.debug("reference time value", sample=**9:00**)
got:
**6:18**
